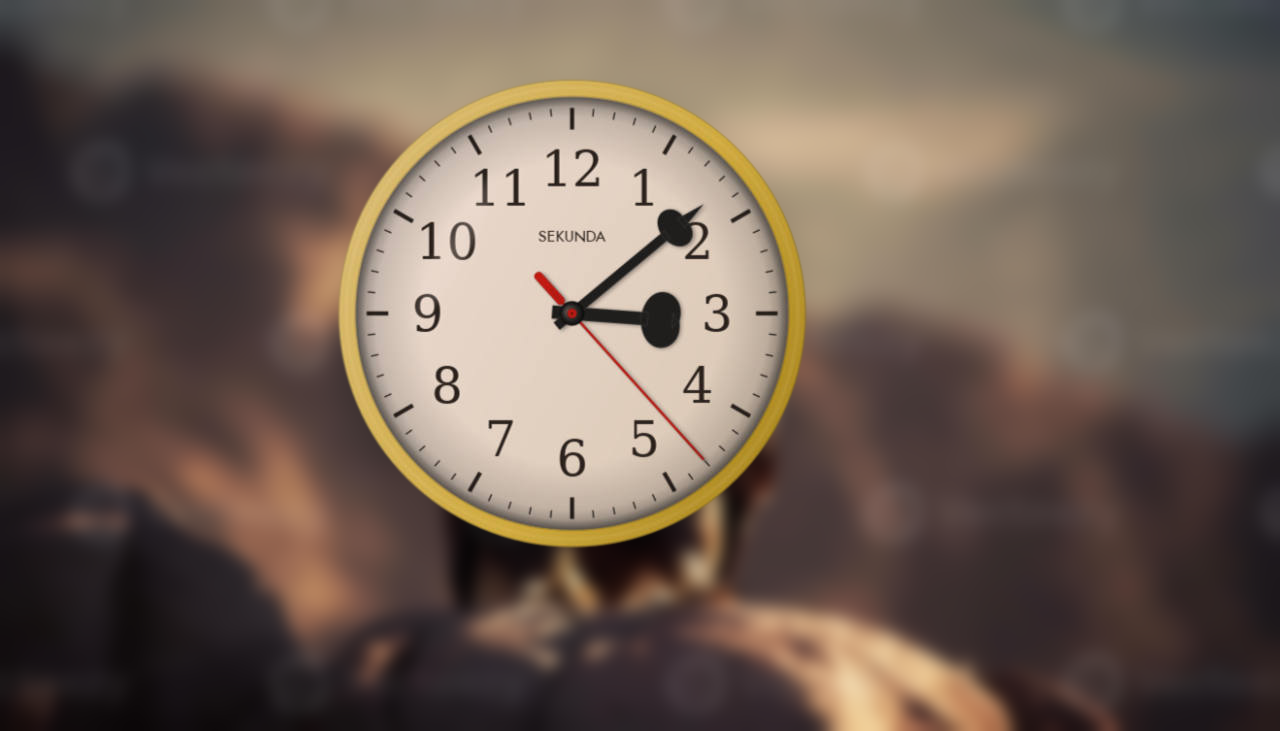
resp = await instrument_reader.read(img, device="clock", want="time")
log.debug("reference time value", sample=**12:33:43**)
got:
**3:08:23**
